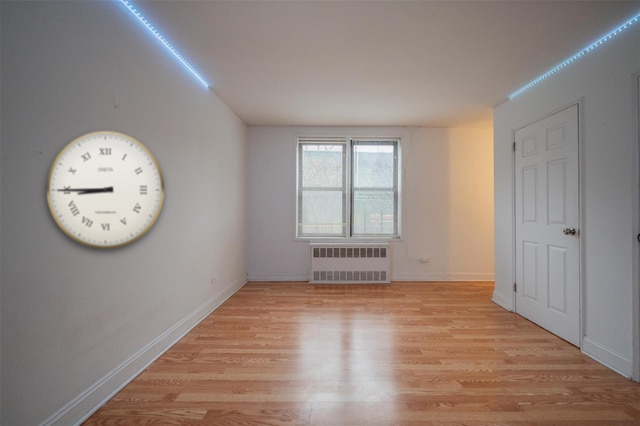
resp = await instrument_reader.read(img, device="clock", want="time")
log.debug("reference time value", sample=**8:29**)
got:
**8:45**
